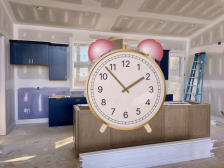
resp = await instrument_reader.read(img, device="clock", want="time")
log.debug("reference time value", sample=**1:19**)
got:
**1:53**
